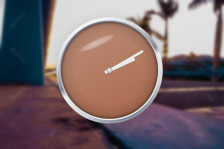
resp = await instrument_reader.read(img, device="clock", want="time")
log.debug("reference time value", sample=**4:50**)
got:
**2:10**
